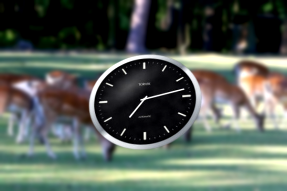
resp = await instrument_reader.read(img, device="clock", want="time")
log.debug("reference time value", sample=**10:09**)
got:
**7:13**
